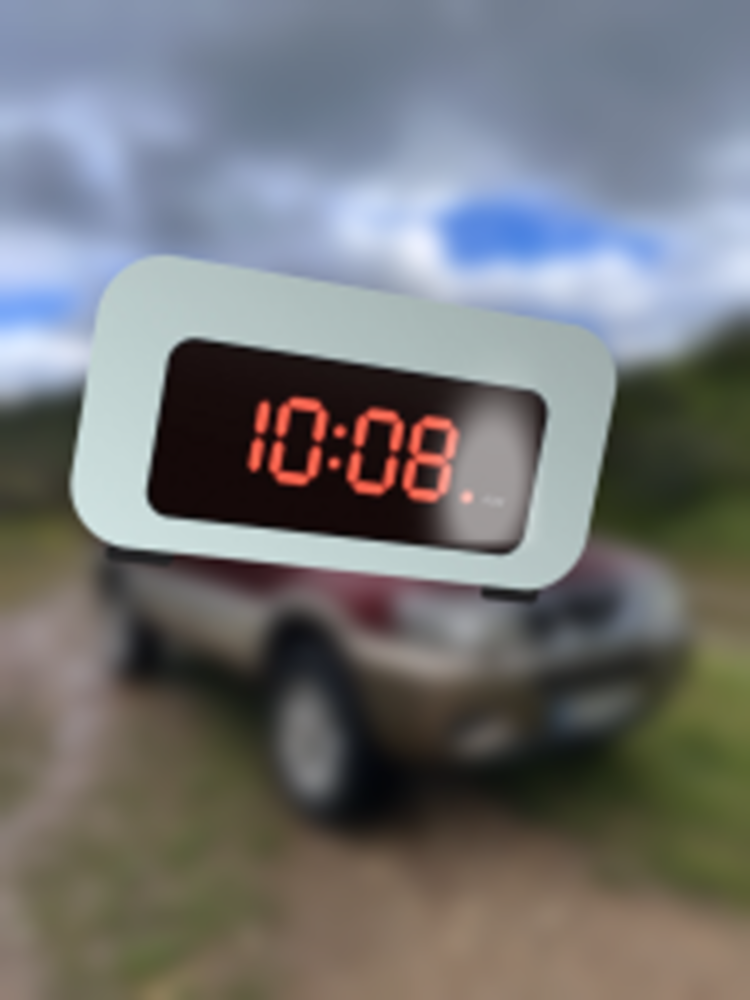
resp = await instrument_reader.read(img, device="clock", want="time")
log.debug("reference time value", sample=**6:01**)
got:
**10:08**
